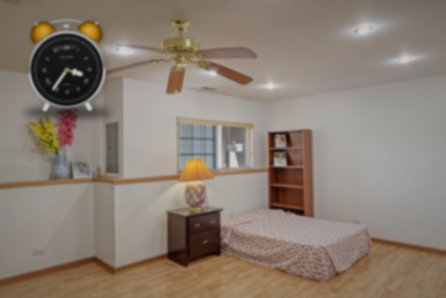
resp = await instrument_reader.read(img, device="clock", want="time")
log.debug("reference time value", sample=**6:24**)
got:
**3:36**
